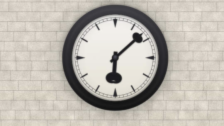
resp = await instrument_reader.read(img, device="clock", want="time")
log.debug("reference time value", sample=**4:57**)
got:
**6:08**
